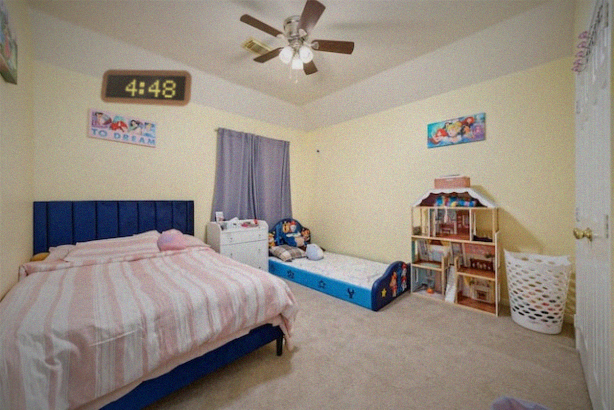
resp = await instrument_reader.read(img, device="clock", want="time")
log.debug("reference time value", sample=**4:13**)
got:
**4:48**
